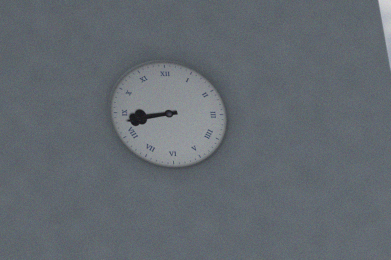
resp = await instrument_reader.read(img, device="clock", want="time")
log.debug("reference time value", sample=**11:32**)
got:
**8:43**
